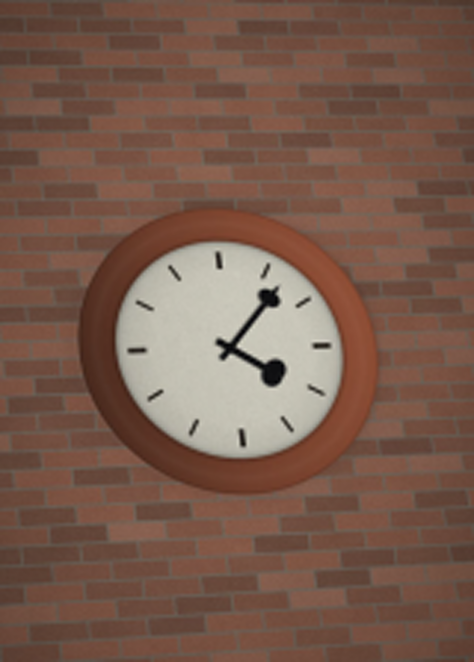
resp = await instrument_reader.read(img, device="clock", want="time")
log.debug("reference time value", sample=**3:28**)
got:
**4:07**
